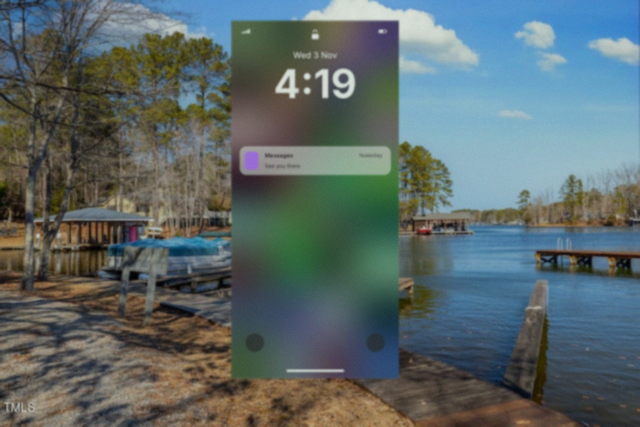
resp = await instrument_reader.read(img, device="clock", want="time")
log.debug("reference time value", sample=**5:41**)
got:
**4:19**
